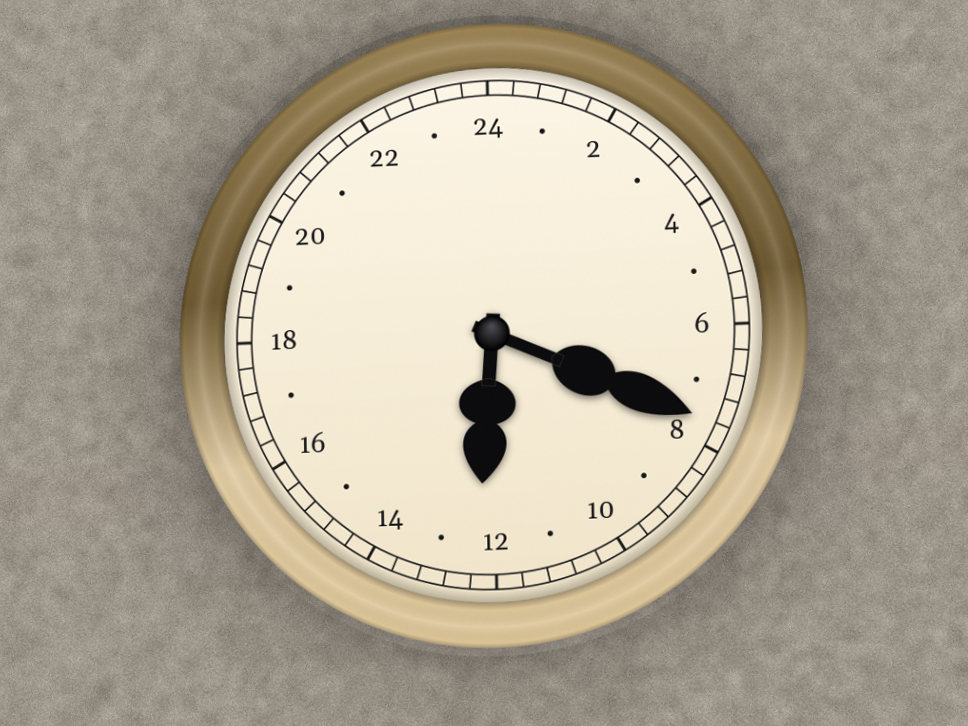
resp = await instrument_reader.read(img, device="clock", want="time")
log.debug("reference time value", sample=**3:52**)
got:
**12:19**
